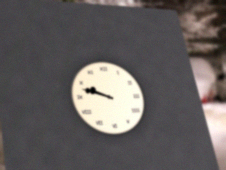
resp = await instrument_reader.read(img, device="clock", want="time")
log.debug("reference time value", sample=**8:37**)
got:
**9:48**
